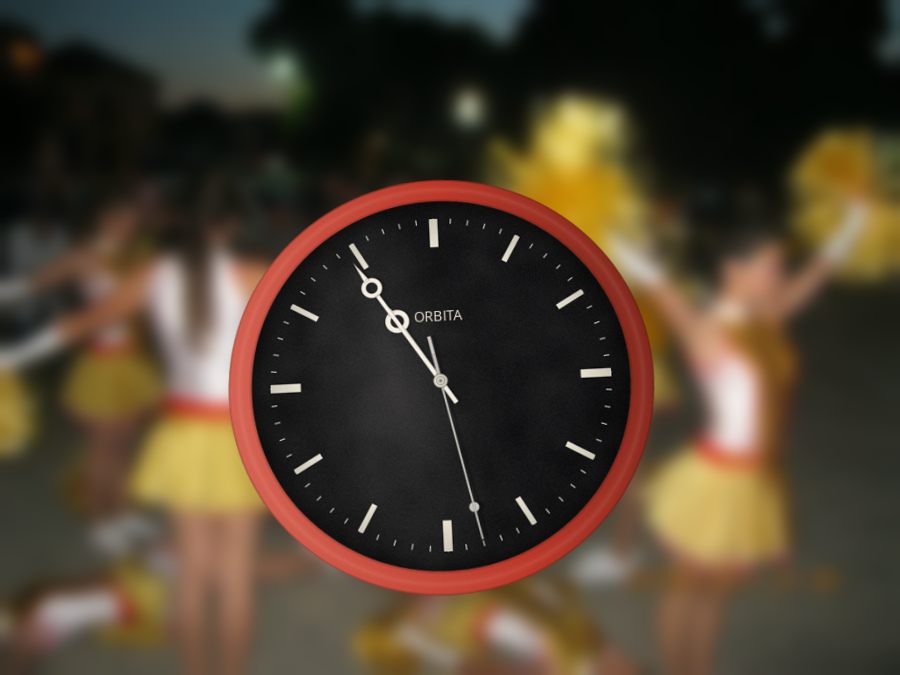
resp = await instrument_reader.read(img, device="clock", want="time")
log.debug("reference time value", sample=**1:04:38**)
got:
**10:54:28**
